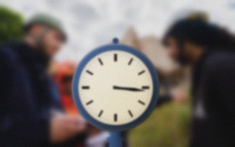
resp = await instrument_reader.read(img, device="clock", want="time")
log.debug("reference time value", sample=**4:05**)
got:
**3:16**
